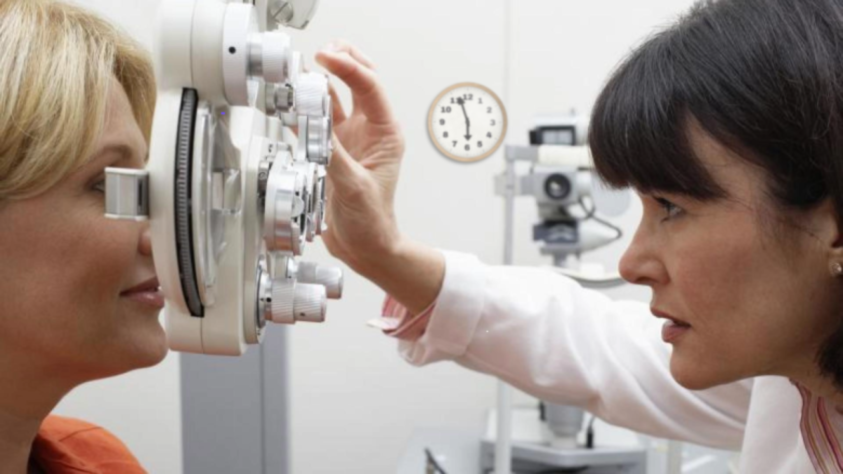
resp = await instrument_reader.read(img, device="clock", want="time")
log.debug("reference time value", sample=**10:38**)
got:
**5:57**
